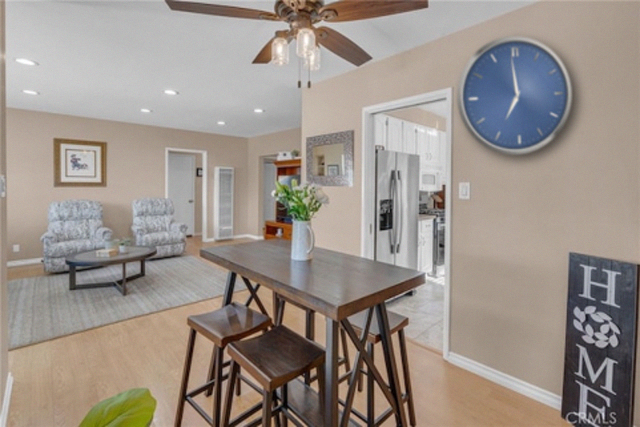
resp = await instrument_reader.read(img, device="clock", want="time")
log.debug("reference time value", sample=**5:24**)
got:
**6:59**
